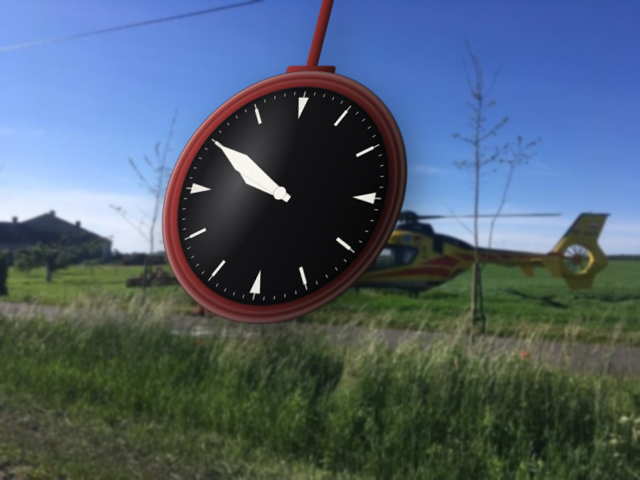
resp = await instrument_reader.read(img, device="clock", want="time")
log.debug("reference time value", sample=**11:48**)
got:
**9:50**
